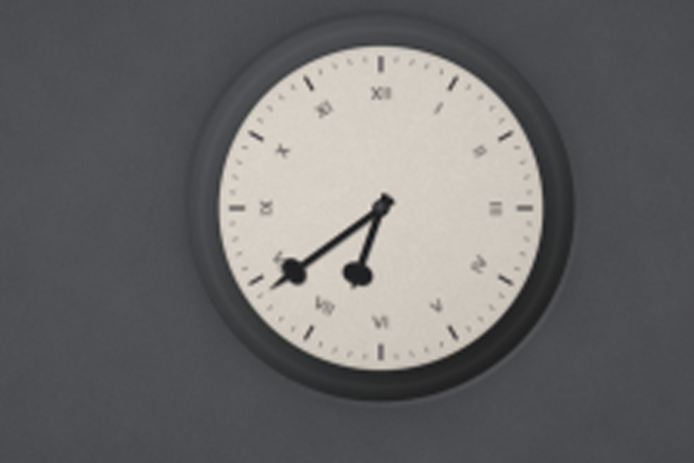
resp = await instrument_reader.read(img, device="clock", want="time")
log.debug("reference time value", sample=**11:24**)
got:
**6:39**
